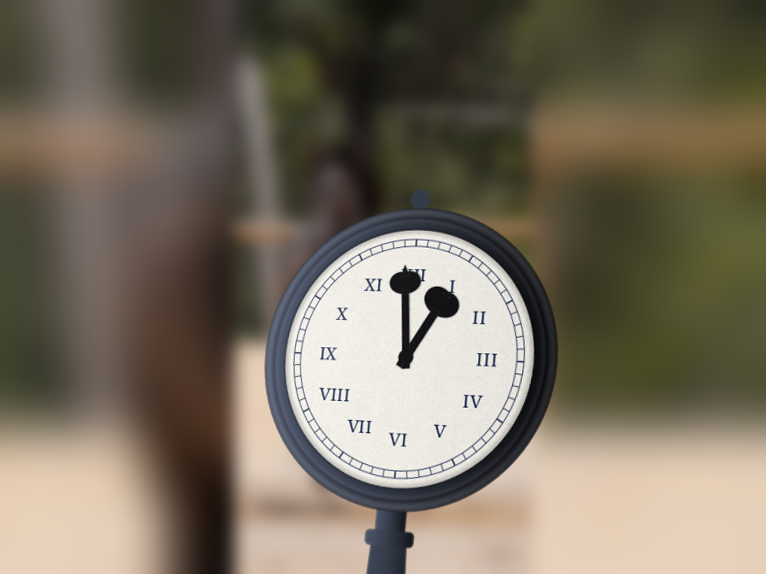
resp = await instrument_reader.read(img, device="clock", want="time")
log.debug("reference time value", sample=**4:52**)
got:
**12:59**
